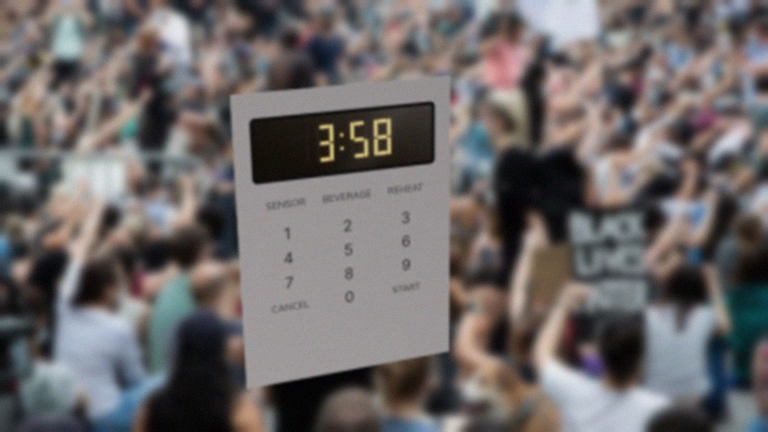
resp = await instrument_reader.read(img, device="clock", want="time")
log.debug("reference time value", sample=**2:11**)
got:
**3:58**
